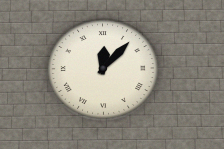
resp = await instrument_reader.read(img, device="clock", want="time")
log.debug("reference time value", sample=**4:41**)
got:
**12:07**
